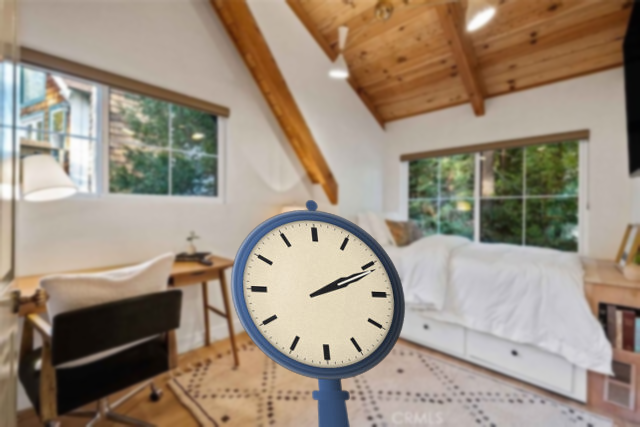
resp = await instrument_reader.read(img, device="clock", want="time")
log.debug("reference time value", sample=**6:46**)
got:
**2:11**
